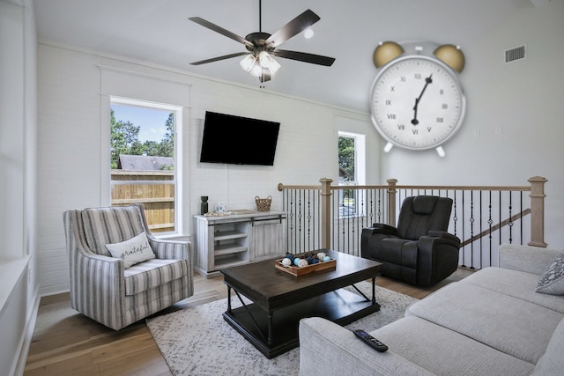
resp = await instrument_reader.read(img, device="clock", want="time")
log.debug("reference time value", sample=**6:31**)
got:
**6:04**
